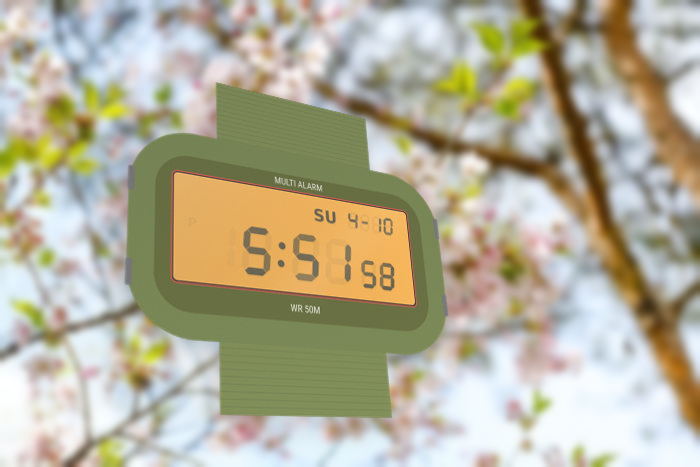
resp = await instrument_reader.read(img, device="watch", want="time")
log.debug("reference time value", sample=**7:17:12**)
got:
**5:51:58**
